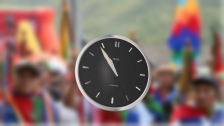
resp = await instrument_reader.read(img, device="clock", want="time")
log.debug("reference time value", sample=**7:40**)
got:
**10:54**
